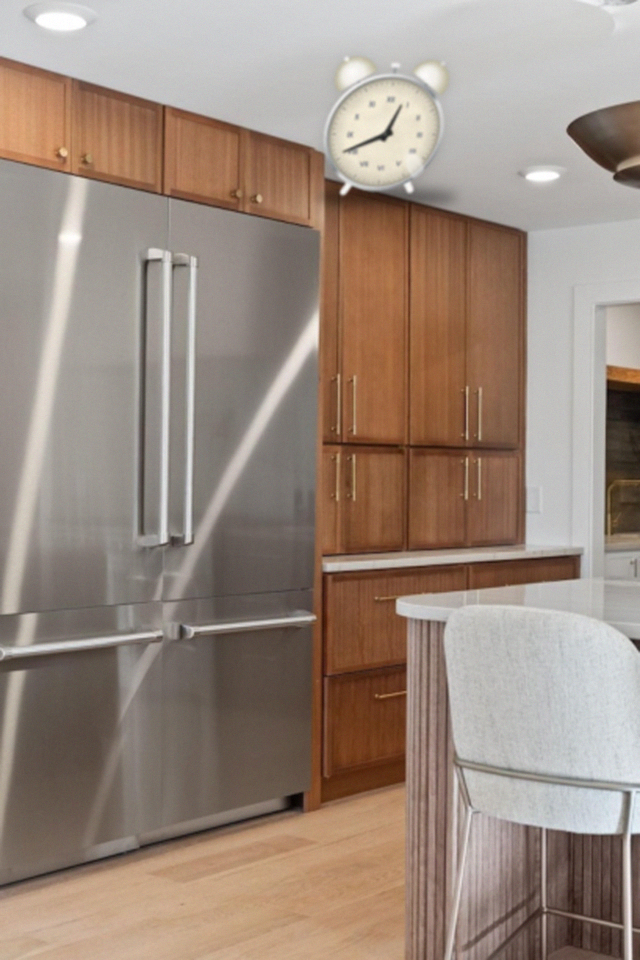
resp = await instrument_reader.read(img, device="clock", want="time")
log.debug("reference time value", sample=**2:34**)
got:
**12:41**
